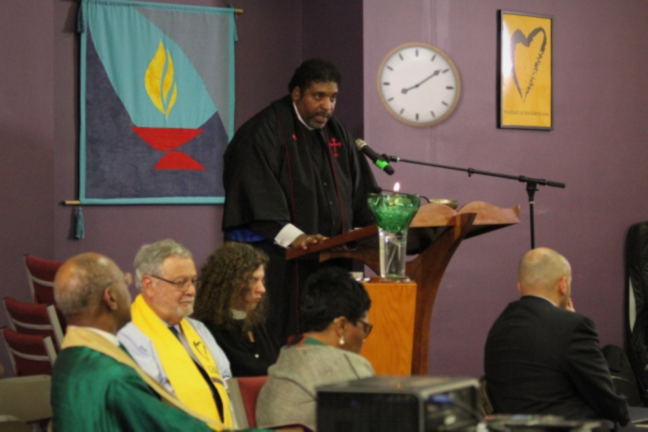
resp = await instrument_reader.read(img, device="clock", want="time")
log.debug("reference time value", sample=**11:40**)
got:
**8:09**
